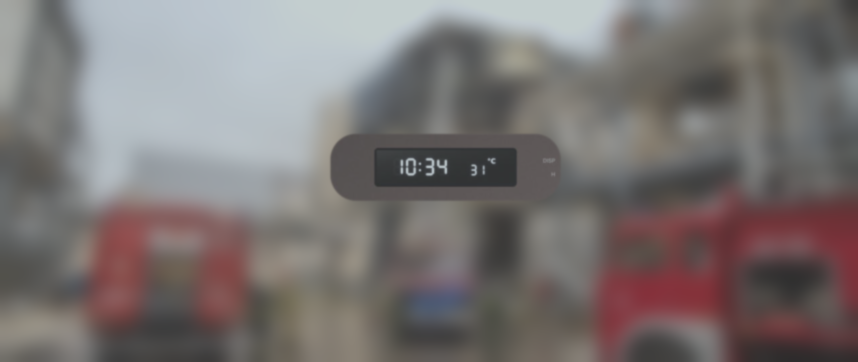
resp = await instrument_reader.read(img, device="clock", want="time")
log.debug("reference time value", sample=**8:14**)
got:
**10:34**
